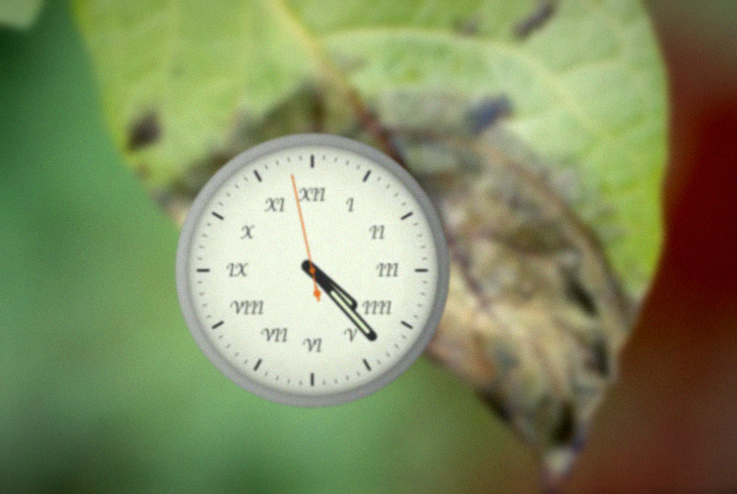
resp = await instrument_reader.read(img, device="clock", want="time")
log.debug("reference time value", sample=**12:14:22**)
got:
**4:22:58**
